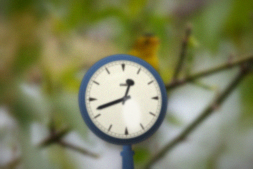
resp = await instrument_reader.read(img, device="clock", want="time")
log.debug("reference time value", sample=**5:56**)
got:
**12:42**
